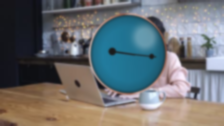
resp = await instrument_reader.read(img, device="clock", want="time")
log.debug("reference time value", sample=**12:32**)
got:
**9:16**
